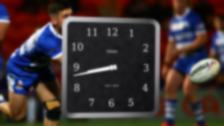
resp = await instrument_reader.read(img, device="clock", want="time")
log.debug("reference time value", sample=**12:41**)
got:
**8:43**
